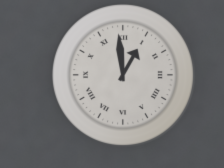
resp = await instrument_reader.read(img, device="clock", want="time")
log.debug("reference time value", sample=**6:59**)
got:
**12:59**
